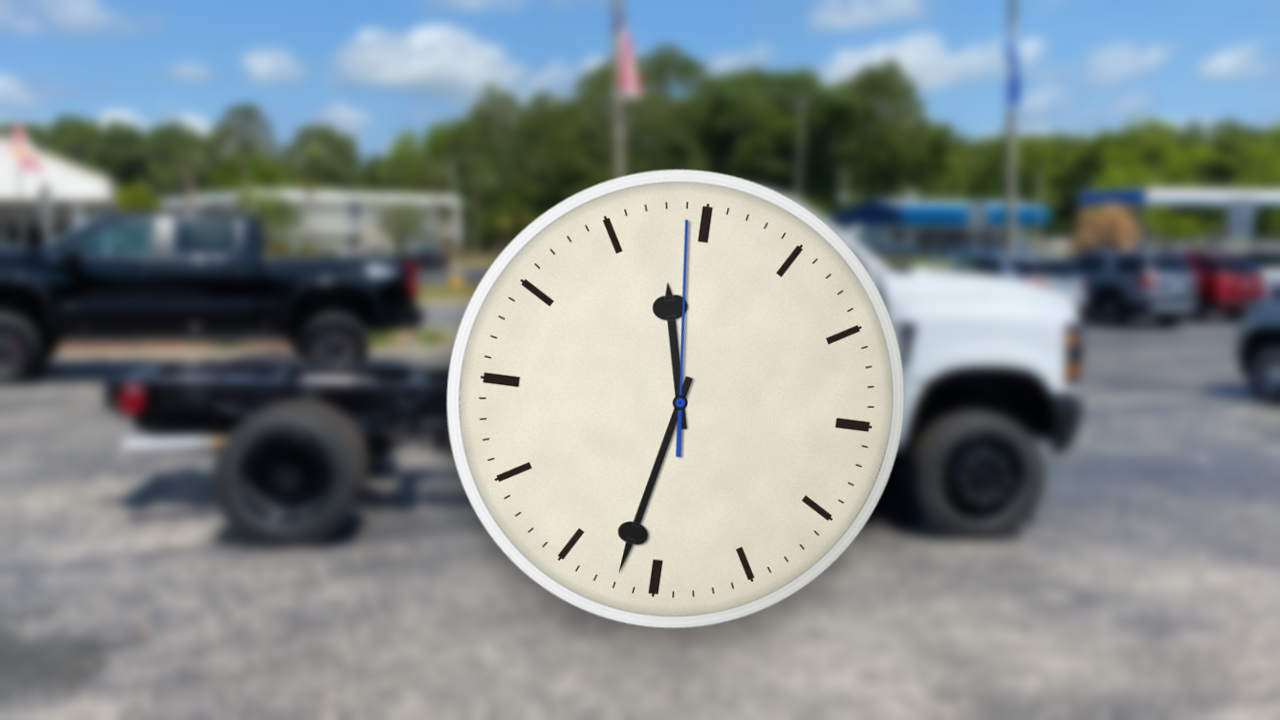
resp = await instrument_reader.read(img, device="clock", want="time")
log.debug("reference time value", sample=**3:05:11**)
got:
**11:31:59**
